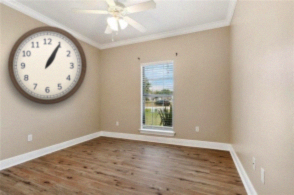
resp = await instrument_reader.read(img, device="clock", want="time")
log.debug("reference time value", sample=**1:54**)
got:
**1:05**
